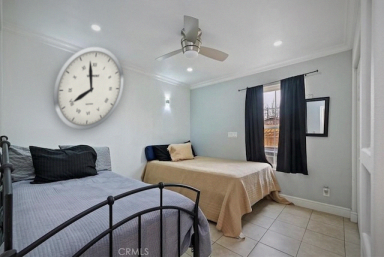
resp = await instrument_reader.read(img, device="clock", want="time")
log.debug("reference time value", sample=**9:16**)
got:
**7:58**
